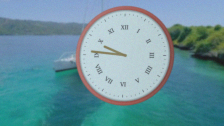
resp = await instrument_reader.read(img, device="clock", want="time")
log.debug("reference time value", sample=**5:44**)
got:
**9:46**
